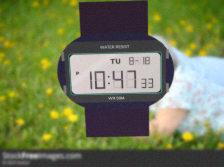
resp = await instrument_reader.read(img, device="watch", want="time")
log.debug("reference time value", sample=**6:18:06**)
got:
**10:47:33**
